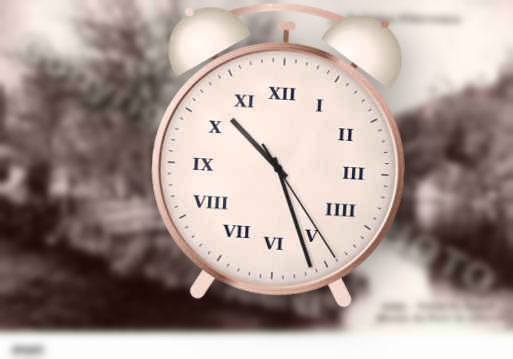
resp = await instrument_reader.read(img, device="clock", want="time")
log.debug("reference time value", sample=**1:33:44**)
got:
**10:26:24**
